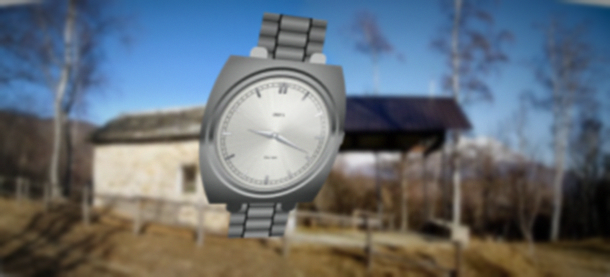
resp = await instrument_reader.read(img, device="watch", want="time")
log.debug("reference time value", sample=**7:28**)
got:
**9:19**
